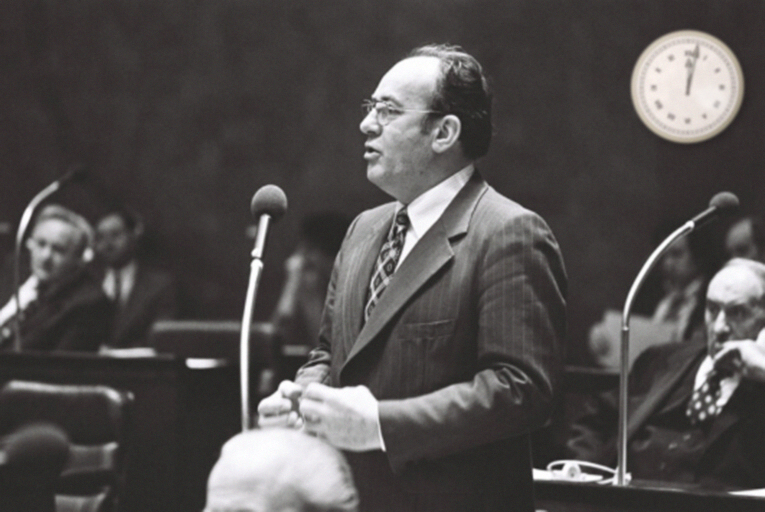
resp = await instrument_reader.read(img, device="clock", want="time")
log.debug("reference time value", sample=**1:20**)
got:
**12:02**
